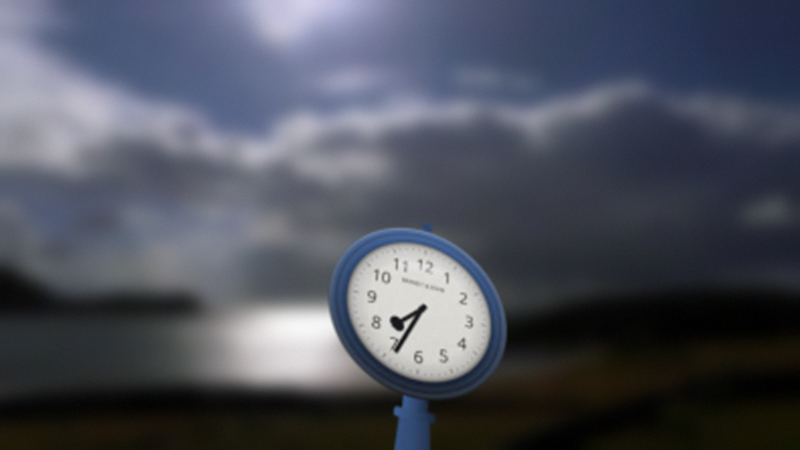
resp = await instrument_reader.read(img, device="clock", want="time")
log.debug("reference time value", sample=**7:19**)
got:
**7:34**
